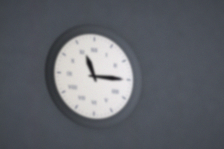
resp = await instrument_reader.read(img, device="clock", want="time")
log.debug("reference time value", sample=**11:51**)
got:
**11:15**
